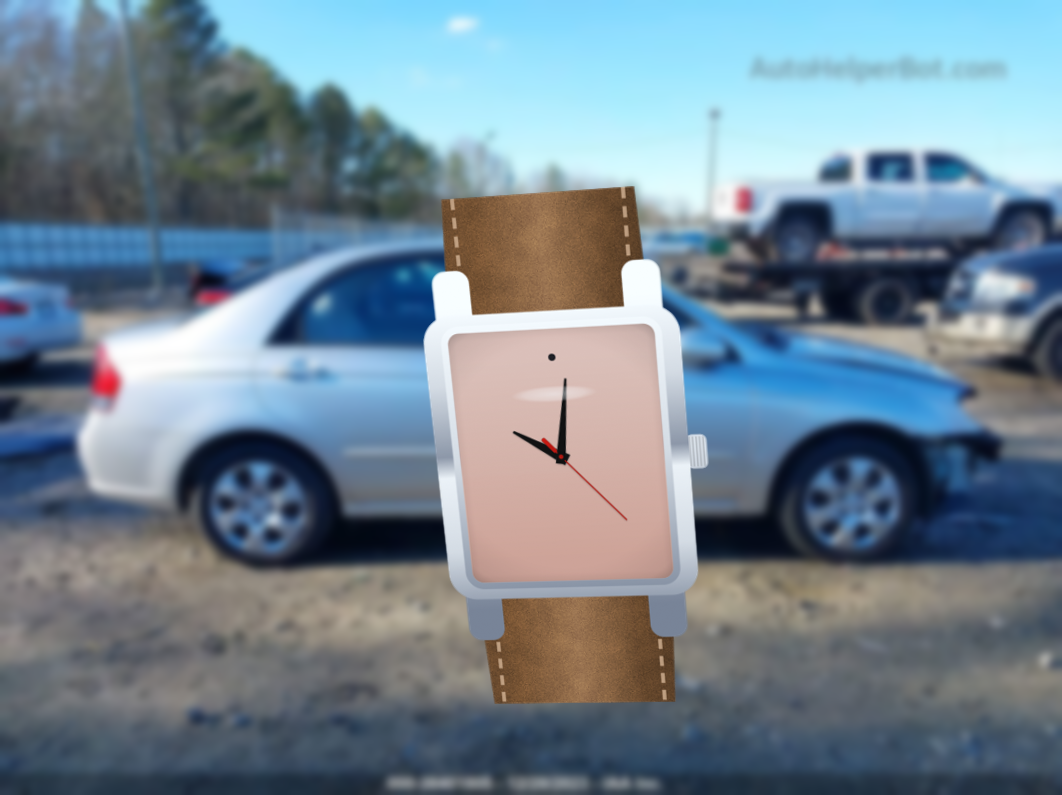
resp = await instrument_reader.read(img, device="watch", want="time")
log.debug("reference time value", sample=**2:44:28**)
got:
**10:01:23**
